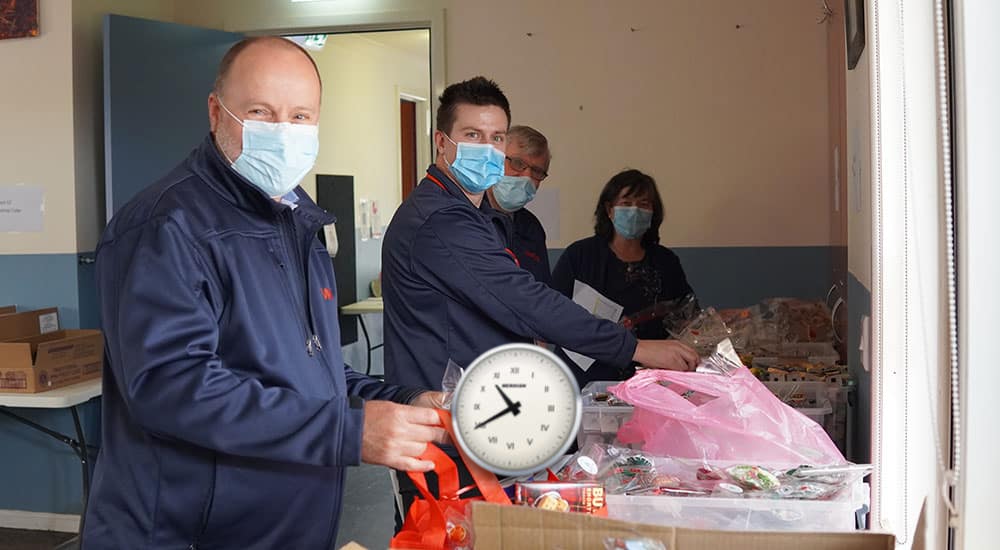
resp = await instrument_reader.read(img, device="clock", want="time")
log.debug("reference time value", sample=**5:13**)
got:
**10:40**
